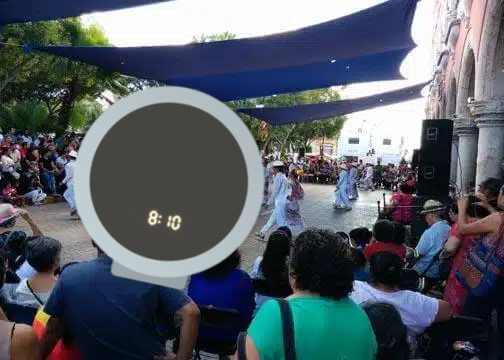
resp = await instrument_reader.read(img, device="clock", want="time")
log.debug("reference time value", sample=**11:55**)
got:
**8:10**
